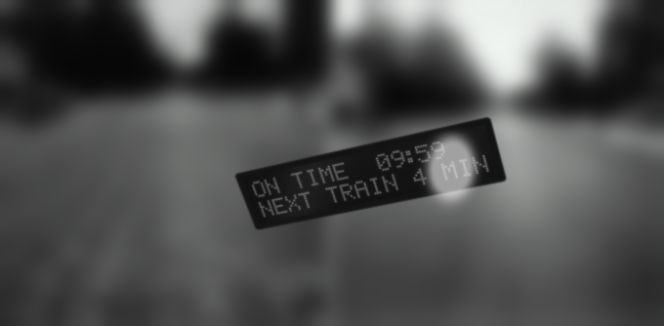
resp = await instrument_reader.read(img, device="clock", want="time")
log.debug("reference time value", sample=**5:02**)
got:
**9:59**
